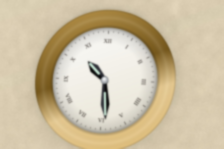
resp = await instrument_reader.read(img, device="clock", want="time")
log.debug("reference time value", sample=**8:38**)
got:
**10:29**
